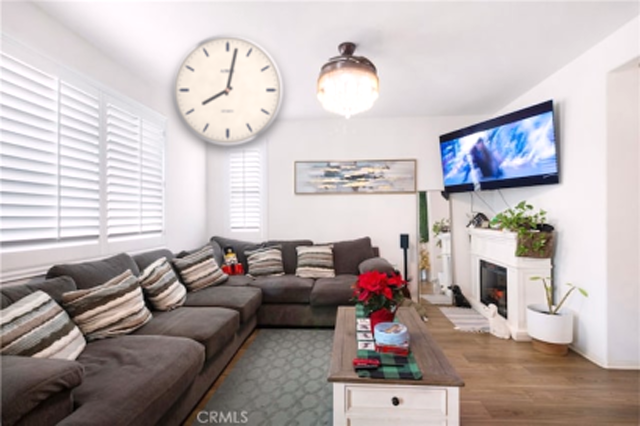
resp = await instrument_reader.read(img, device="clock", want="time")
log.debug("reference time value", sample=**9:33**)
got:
**8:02**
